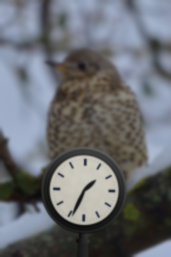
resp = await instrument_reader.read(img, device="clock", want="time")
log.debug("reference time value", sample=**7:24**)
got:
**1:34**
